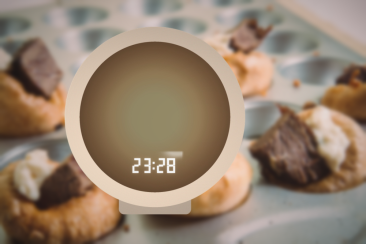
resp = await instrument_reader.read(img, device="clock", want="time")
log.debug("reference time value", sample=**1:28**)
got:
**23:28**
